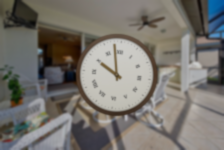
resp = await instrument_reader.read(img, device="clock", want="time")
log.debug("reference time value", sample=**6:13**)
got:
**9:58**
